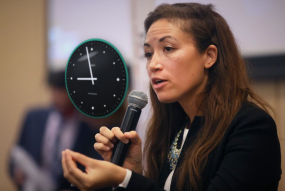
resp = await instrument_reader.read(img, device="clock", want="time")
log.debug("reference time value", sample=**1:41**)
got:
**8:58**
